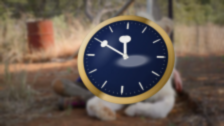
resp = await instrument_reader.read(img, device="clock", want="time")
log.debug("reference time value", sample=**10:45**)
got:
**11:50**
